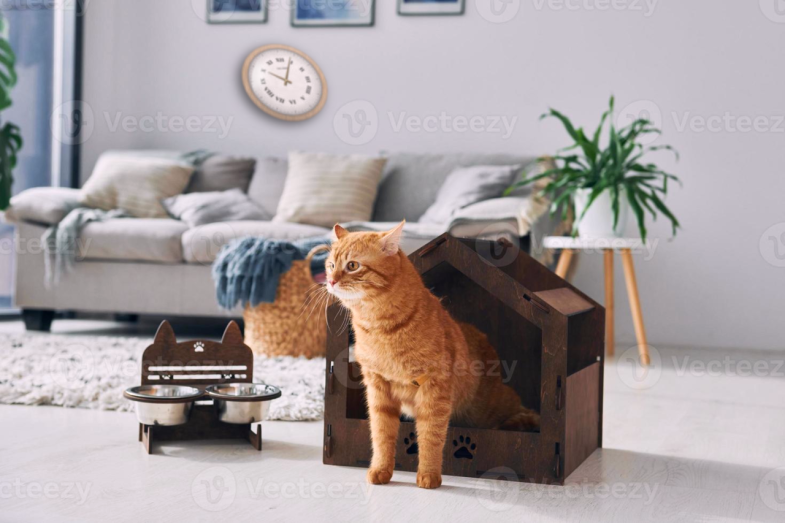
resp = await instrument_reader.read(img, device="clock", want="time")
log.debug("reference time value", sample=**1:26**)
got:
**10:04**
